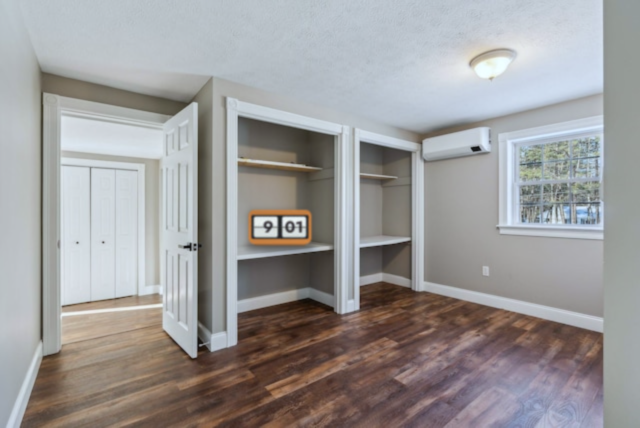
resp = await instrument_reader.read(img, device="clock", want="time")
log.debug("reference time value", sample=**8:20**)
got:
**9:01**
